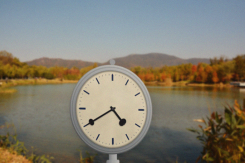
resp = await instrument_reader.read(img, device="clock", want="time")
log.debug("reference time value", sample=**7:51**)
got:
**4:40**
